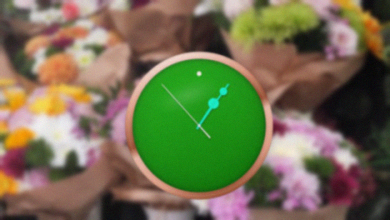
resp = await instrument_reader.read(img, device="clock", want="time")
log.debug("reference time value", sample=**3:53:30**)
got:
**1:05:53**
